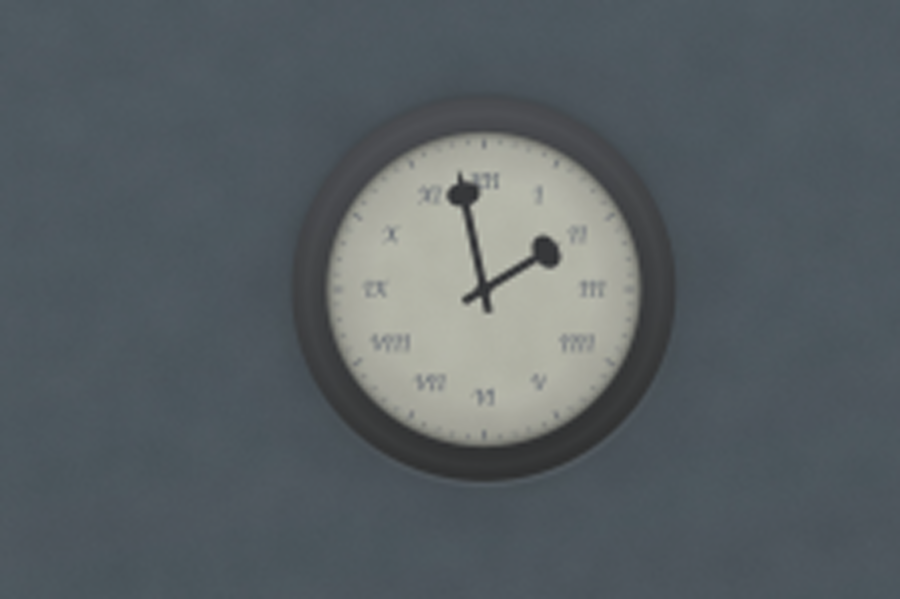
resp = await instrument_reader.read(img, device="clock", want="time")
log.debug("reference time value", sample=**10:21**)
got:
**1:58**
